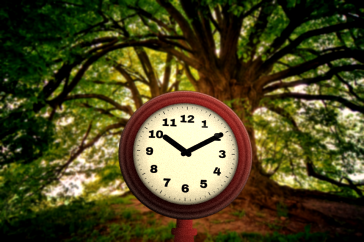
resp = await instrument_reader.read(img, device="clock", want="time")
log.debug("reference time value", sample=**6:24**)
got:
**10:10**
